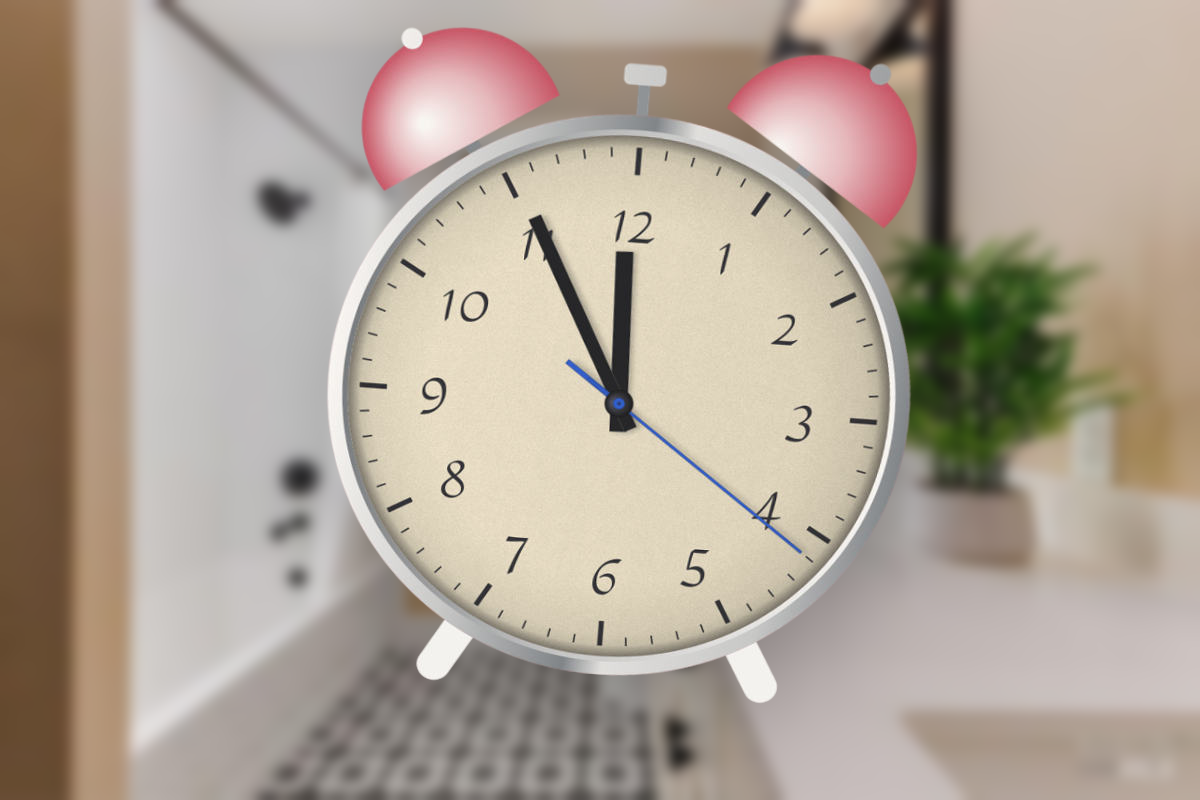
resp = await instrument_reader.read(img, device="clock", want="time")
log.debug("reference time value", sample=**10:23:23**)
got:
**11:55:21**
